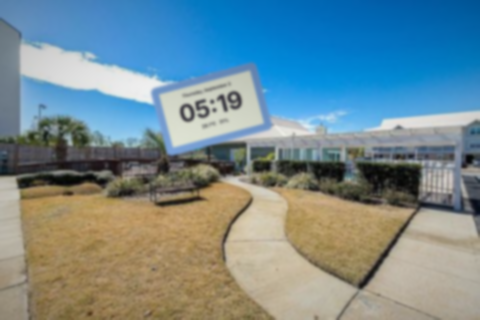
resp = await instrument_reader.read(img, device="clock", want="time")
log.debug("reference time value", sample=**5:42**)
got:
**5:19**
